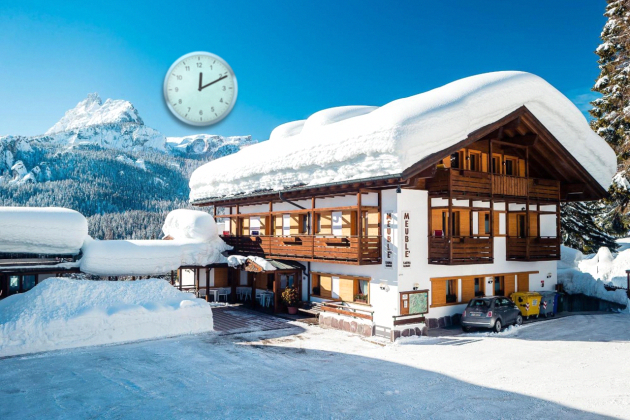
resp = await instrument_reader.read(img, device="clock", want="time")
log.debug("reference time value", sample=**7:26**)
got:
**12:11**
